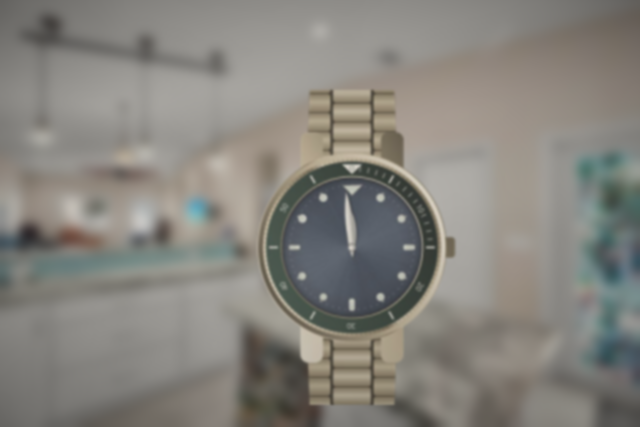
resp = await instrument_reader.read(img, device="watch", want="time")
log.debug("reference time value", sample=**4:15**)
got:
**11:59**
